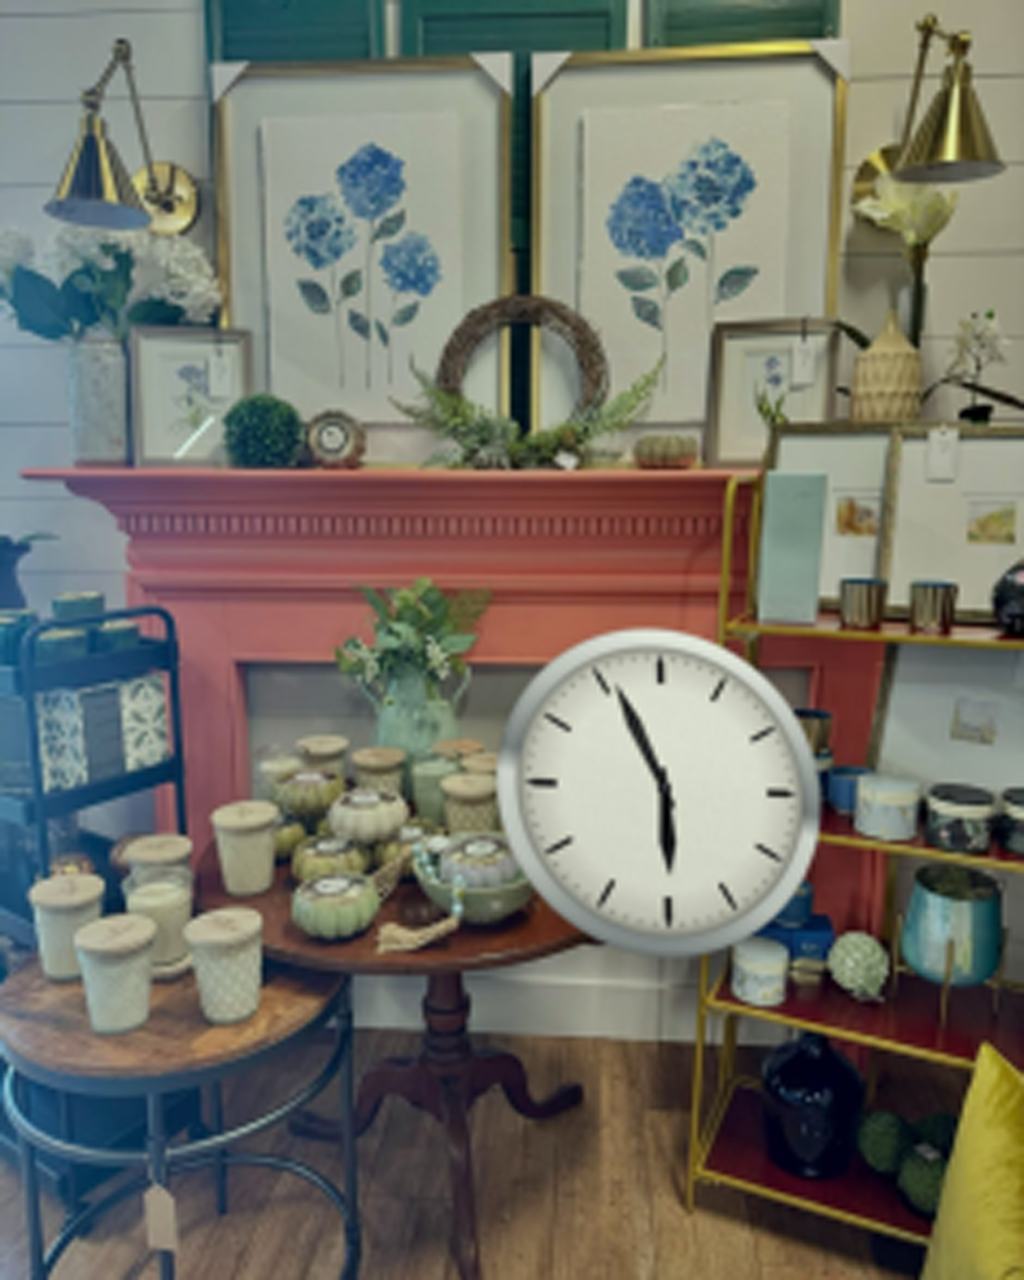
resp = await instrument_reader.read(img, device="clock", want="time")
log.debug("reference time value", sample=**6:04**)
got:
**5:56**
